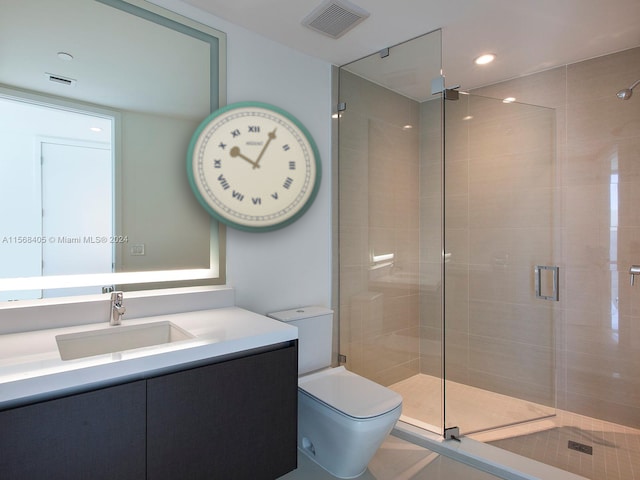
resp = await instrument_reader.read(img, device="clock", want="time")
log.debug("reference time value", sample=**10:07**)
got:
**10:05**
